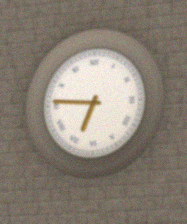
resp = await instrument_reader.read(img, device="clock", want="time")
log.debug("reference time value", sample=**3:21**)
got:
**6:46**
